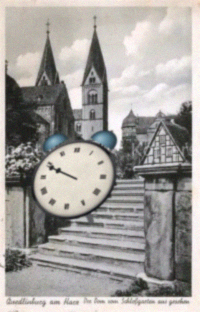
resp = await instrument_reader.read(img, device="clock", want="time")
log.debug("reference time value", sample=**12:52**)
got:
**9:49**
